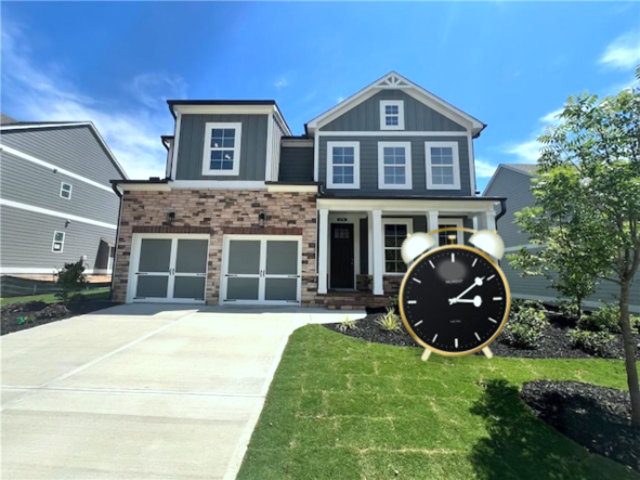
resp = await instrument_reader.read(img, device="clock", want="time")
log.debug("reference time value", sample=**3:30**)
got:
**3:09**
